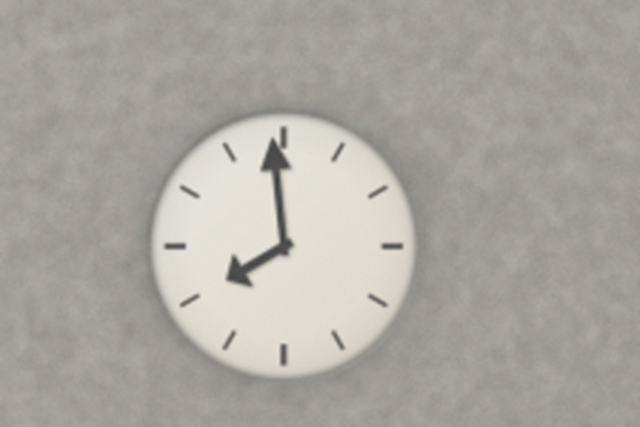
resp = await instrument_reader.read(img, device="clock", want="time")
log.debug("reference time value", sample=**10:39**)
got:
**7:59**
